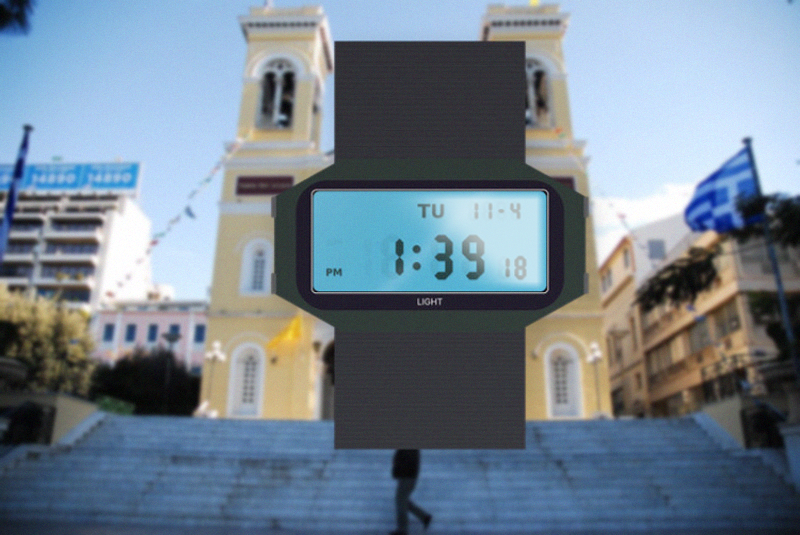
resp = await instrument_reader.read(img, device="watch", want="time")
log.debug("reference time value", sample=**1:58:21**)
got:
**1:39:18**
